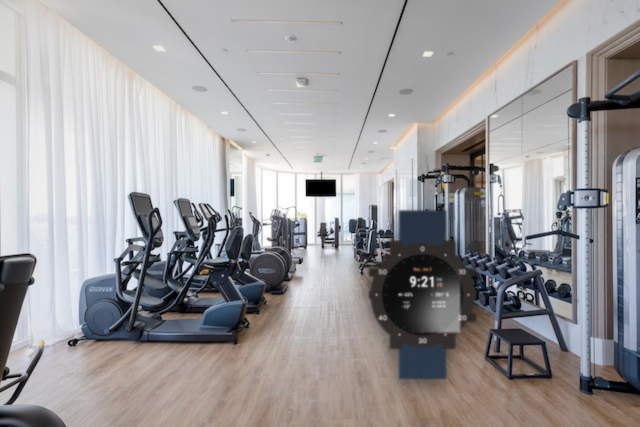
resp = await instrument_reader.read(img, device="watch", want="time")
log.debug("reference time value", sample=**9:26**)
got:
**9:21**
